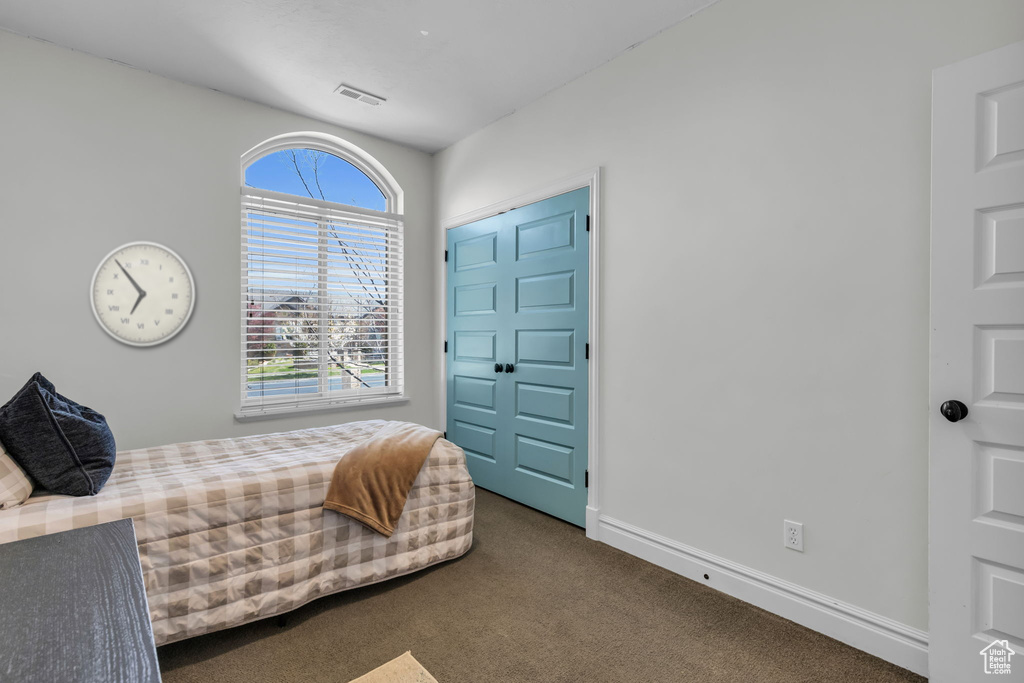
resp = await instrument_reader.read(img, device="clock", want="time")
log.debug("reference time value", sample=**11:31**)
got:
**6:53**
